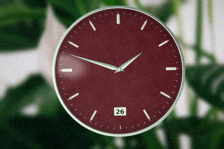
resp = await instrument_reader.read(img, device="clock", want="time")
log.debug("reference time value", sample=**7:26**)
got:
**1:48**
